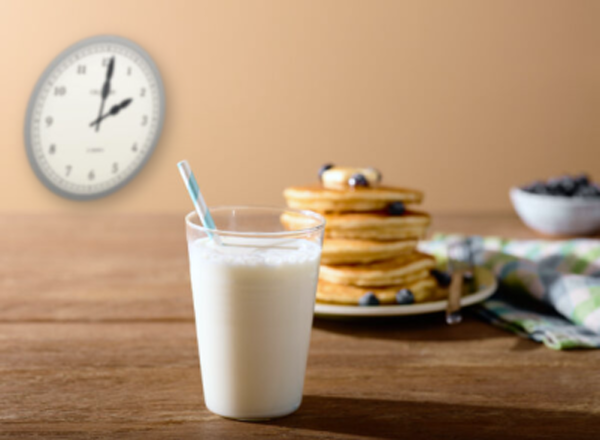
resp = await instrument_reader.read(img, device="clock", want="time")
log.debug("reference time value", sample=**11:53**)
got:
**2:01**
